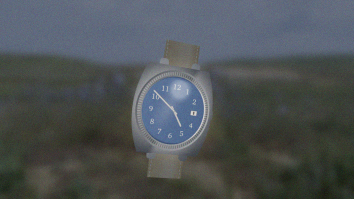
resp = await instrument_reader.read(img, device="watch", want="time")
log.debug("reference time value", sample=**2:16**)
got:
**4:51**
